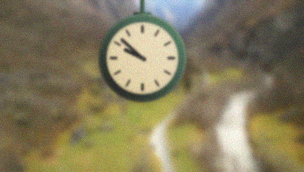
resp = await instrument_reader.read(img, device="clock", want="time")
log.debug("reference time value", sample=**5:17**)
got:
**9:52**
